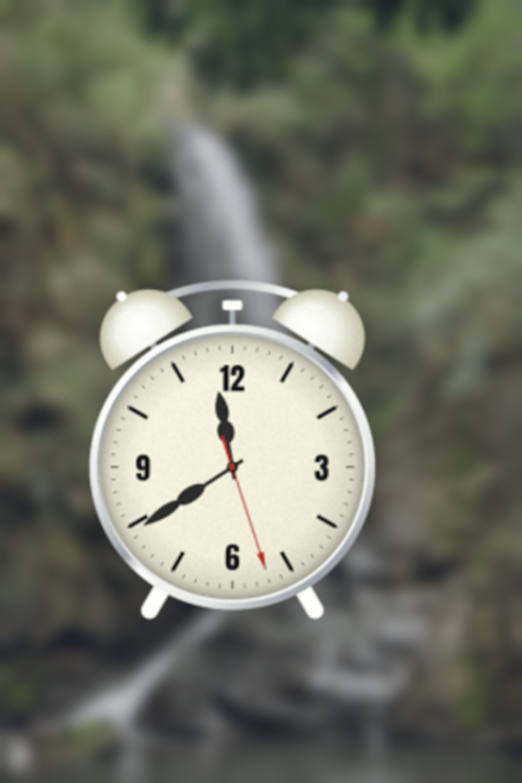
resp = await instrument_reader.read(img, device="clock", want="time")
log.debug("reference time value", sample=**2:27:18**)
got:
**11:39:27**
